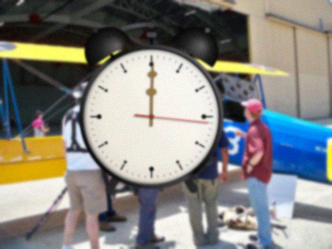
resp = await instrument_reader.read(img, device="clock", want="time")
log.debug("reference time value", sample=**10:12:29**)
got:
**12:00:16**
